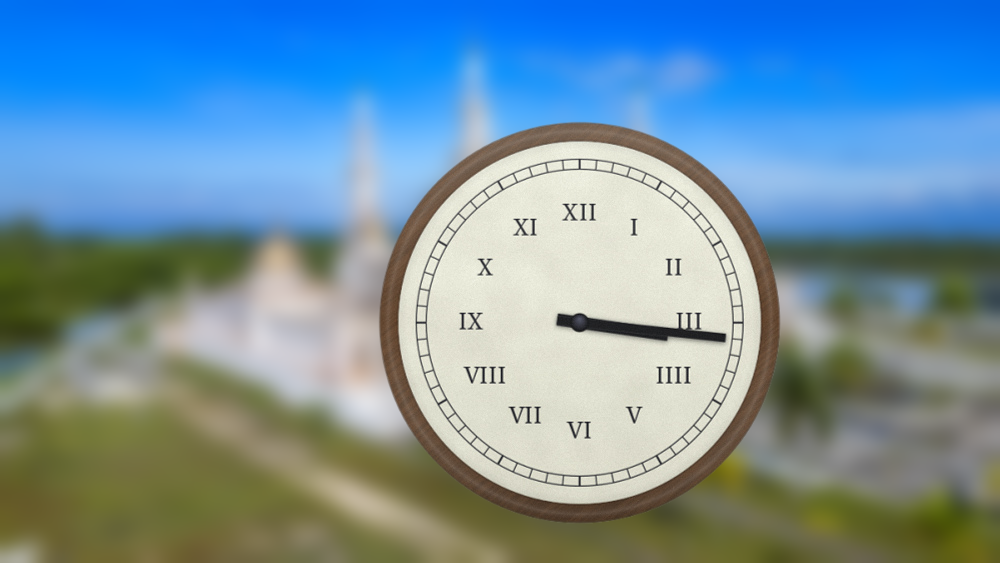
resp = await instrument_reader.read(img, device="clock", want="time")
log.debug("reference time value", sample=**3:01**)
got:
**3:16**
